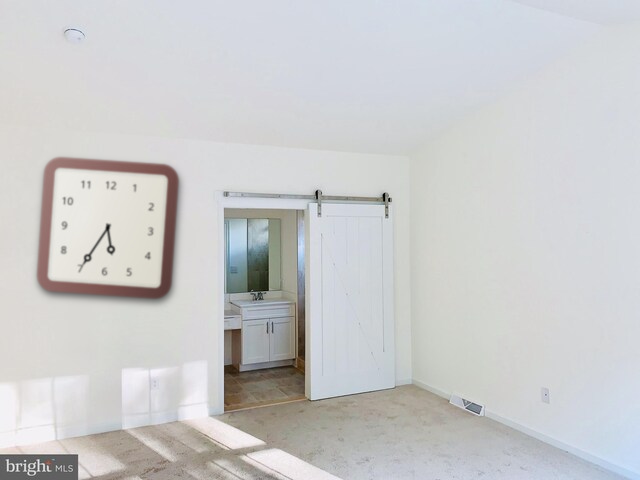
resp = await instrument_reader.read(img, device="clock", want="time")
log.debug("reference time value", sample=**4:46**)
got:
**5:35**
